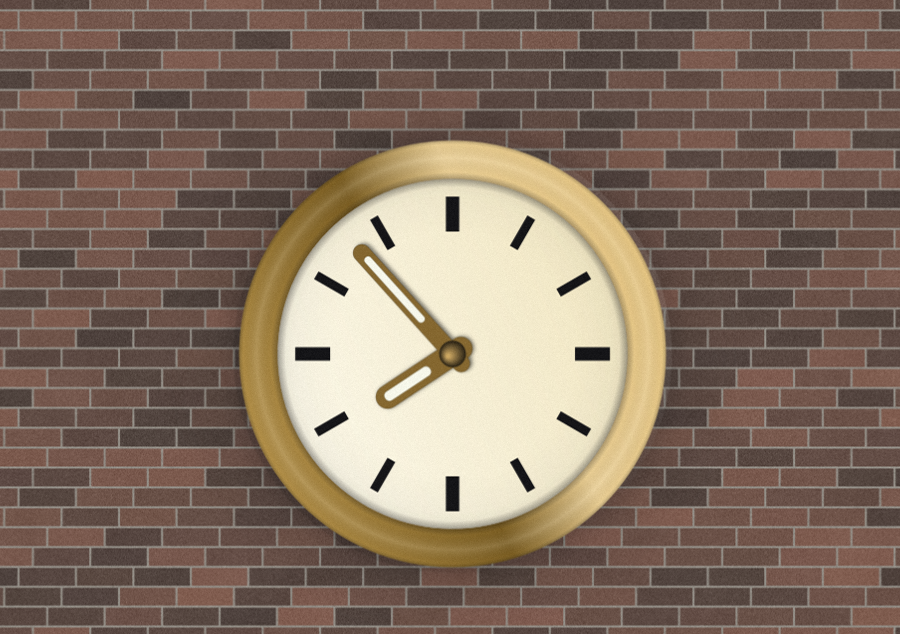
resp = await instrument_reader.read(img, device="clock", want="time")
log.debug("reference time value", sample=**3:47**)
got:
**7:53**
